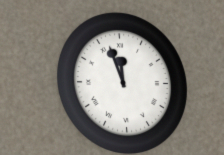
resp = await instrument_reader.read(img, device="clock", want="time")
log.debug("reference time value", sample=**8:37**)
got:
**11:57**
